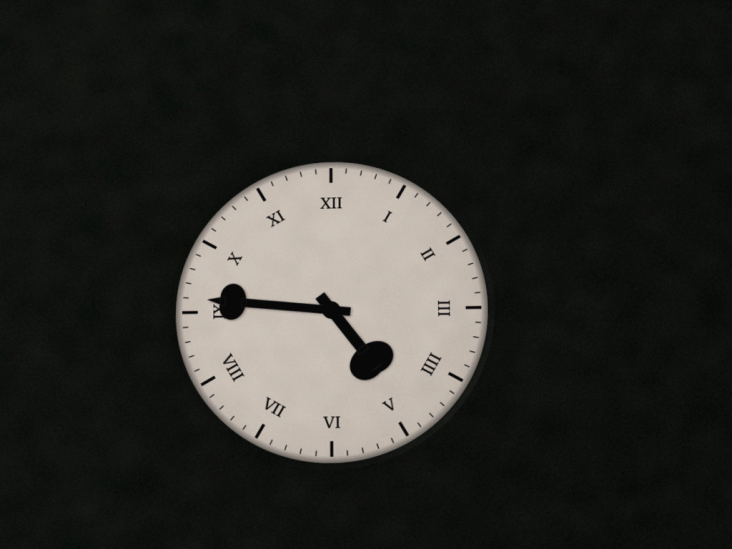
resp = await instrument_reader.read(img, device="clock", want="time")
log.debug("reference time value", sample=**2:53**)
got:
**4:46**
